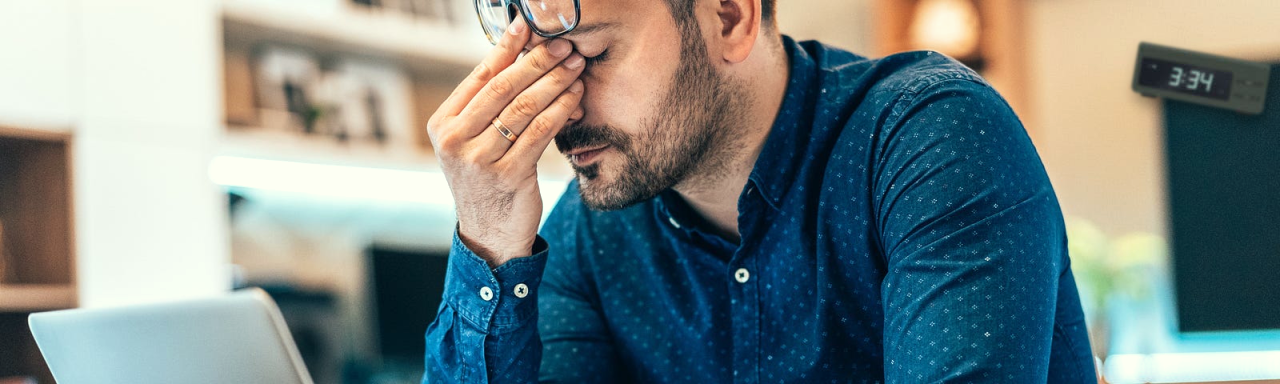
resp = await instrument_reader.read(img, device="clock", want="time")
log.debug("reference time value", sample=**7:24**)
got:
**3:34**
